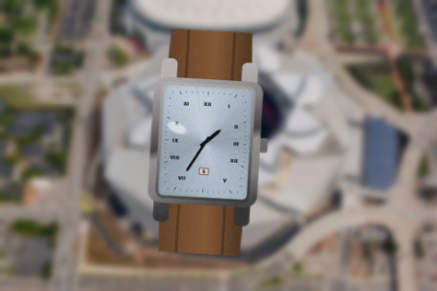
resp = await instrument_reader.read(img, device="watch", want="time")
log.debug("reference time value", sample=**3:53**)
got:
**1:35**
